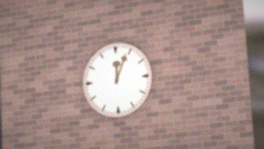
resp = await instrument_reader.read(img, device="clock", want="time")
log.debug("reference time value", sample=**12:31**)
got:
**12:04**
